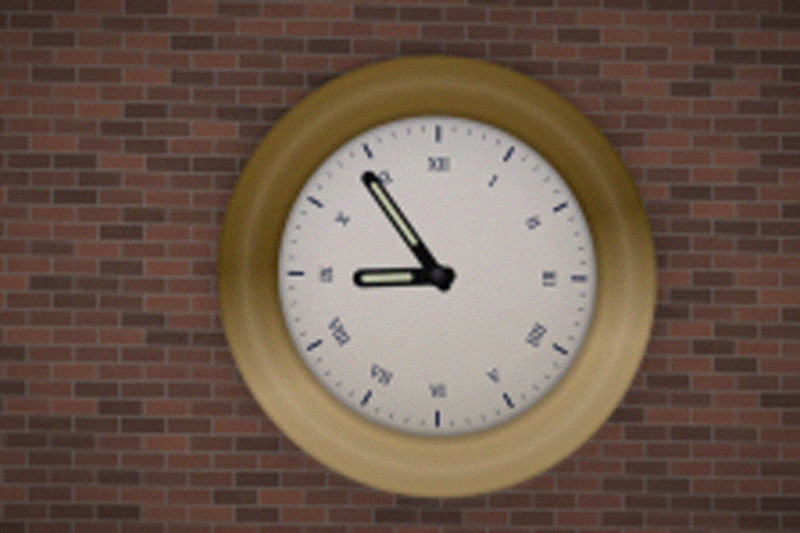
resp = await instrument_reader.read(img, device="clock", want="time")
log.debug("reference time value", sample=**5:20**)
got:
**8:54**
